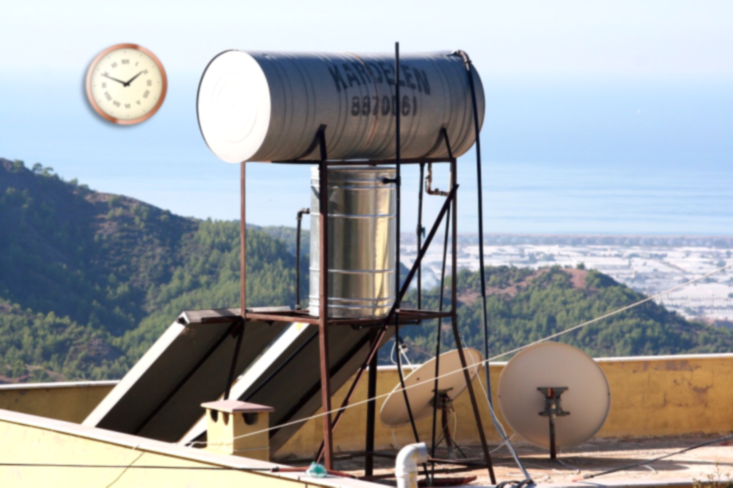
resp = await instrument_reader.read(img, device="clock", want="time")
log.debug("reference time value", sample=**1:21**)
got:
**1:49**
